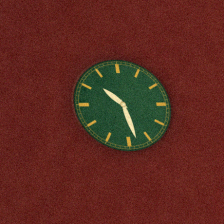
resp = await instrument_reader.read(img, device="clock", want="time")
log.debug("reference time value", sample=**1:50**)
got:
**10:28**
